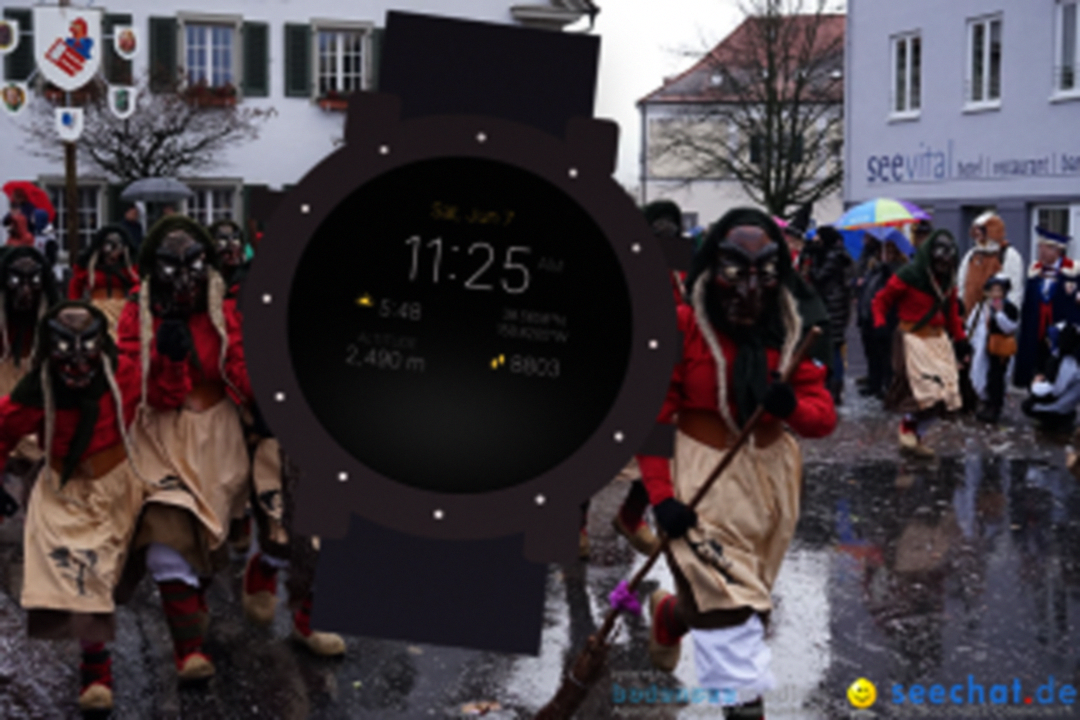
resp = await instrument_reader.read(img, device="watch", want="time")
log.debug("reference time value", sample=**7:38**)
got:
**11:25**
